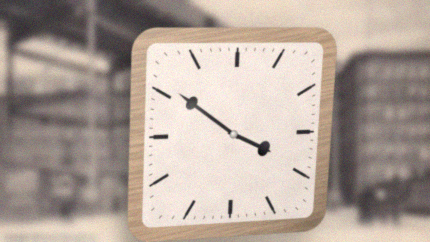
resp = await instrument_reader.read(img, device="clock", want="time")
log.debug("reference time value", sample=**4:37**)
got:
**3:51**
